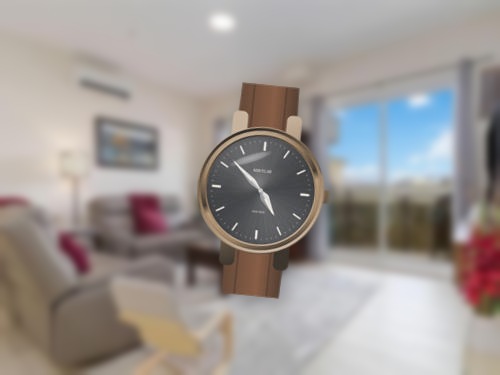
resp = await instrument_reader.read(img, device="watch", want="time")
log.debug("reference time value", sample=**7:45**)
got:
**4:52**
